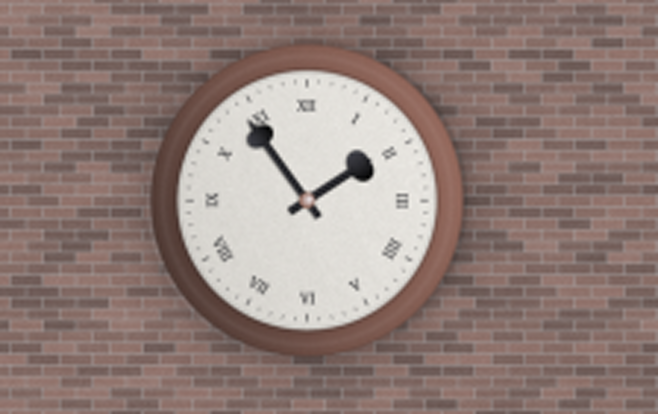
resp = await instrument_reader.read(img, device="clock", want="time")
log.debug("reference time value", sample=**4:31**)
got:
**1:54**
